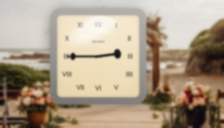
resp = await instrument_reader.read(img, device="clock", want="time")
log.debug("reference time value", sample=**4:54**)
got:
**2:45**
